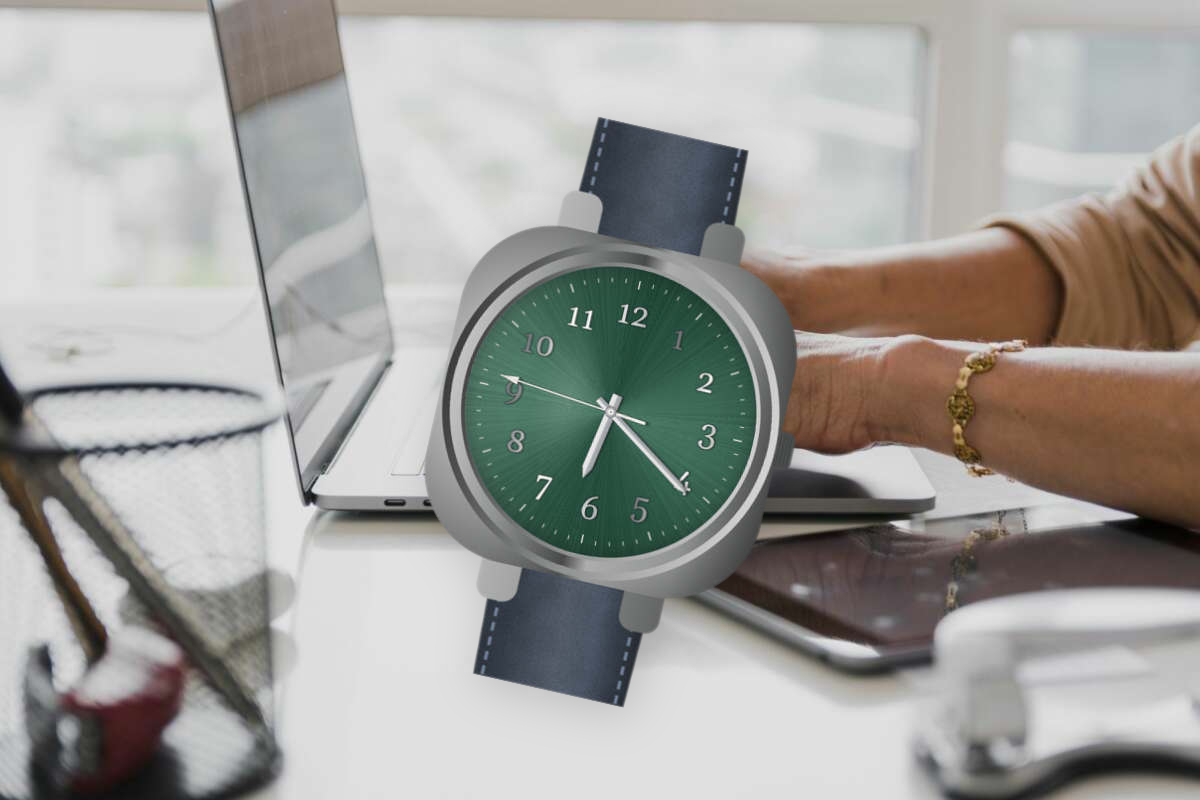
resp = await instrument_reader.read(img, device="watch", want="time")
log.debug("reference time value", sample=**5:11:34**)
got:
**6:20:46**
